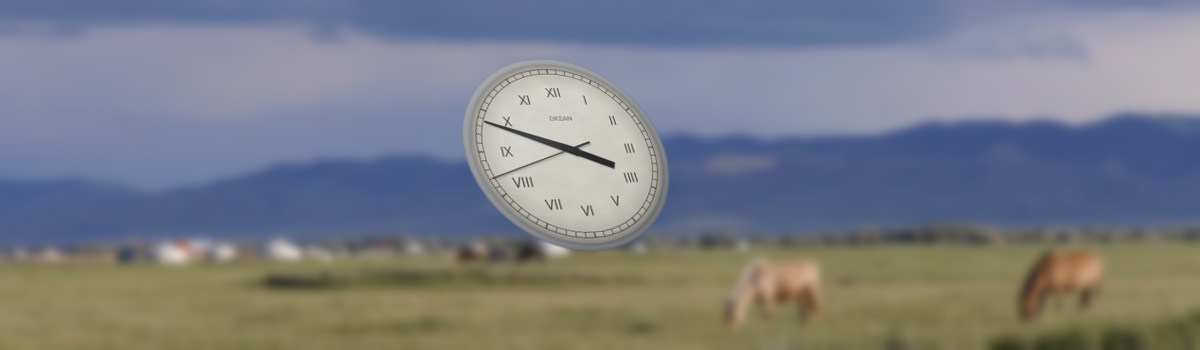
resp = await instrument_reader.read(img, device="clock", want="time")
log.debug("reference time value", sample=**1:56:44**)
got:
**3:48:42**
